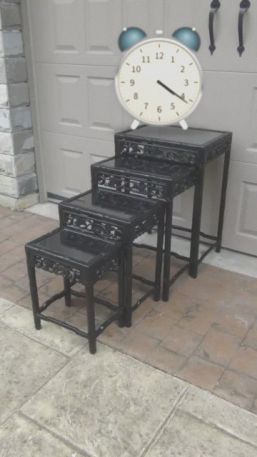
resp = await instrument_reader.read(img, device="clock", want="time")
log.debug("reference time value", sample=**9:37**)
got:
**4:21**
